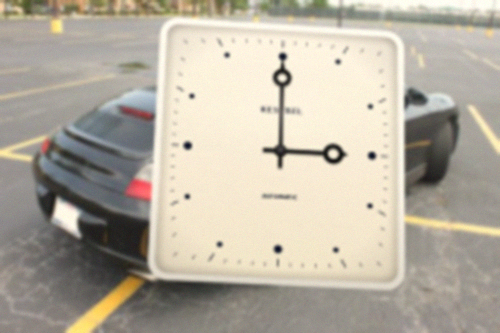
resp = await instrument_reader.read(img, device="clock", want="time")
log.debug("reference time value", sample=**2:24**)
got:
**3:00**
